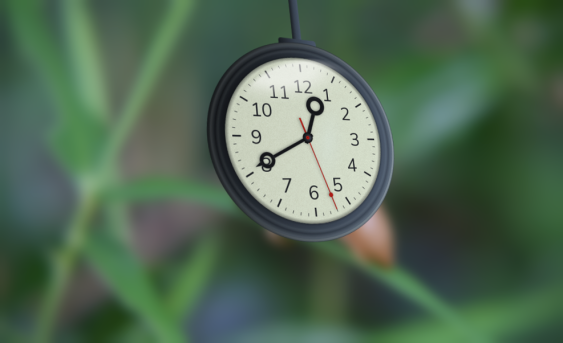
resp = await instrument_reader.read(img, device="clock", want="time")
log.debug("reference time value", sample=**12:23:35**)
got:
**12:40:27**
